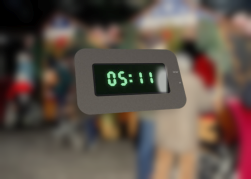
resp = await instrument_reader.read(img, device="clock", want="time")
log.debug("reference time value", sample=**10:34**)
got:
**5:11**
